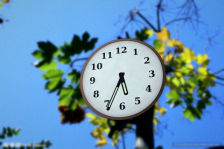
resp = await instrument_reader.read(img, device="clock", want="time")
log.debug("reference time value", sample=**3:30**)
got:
**5:34**
